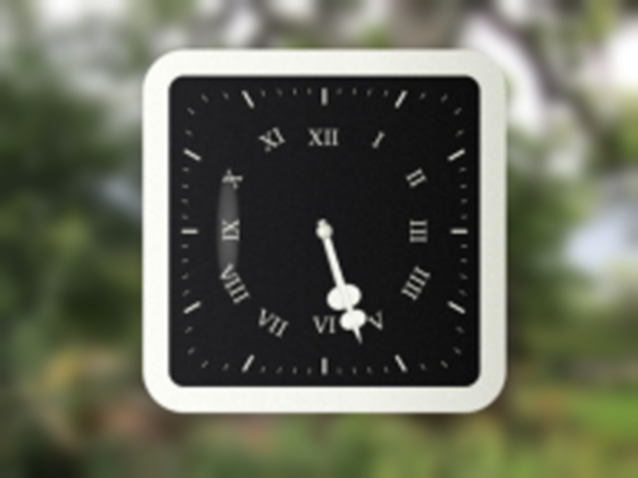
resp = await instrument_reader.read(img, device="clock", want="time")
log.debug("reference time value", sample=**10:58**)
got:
**5:27**
